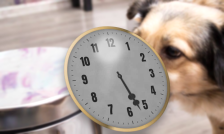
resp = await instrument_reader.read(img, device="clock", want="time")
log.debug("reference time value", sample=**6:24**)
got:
**5:27**
